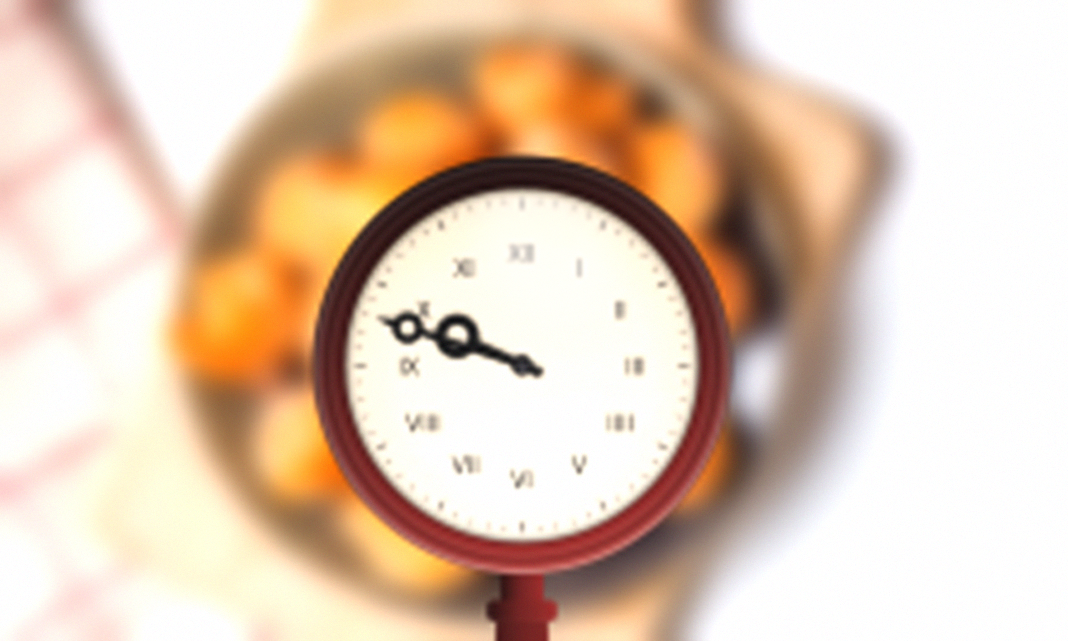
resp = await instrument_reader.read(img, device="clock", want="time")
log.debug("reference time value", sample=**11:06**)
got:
**9:48**
